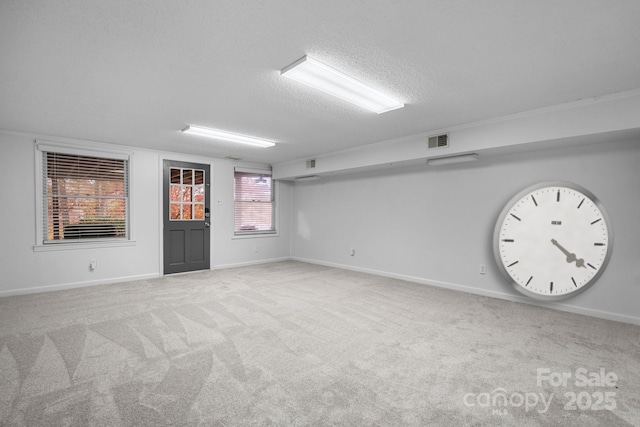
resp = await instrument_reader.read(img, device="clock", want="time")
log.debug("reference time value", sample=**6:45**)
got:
**4:21**
